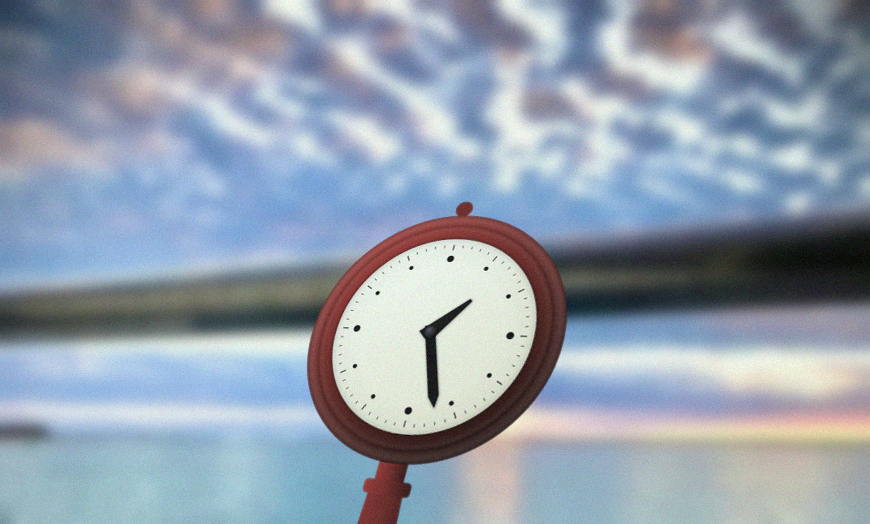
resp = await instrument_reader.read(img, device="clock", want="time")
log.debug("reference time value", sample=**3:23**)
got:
**1:27**
